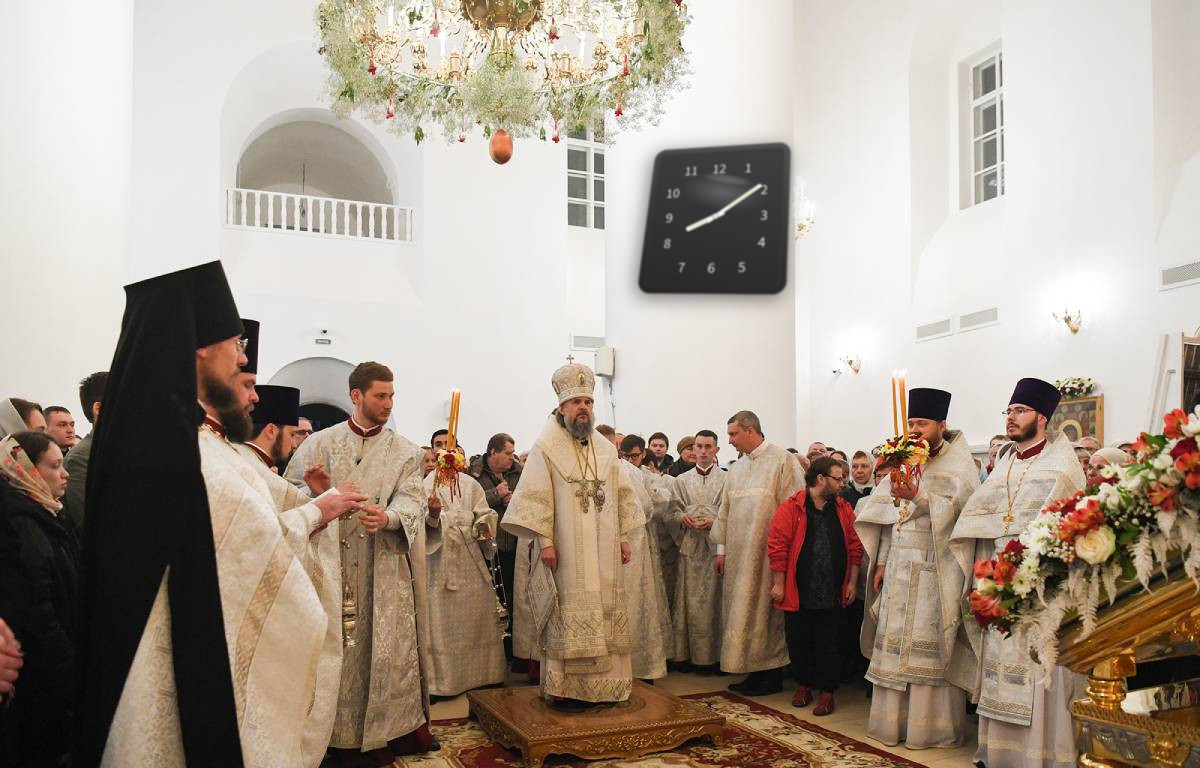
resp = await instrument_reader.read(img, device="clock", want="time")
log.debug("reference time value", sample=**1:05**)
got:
**8:09**
